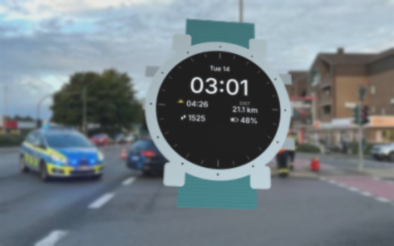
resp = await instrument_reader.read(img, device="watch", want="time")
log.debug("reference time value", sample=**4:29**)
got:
**3:01**
